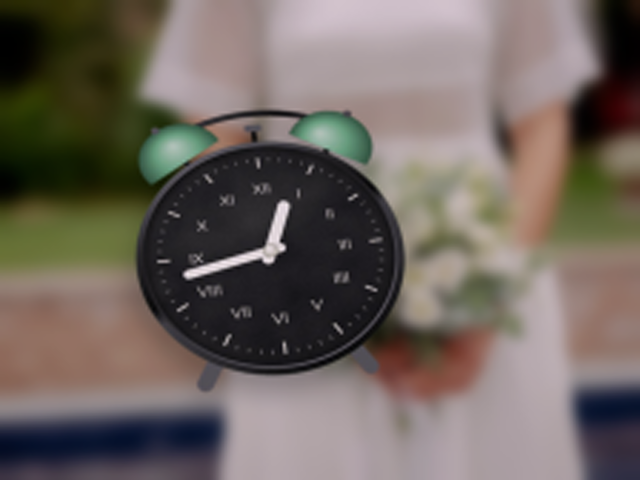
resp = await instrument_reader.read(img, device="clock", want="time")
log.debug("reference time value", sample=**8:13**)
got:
**12:43**
